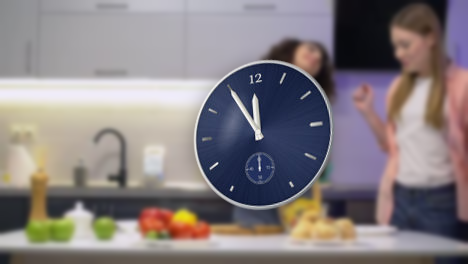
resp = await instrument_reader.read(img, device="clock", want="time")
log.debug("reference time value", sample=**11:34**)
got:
**11:55**
